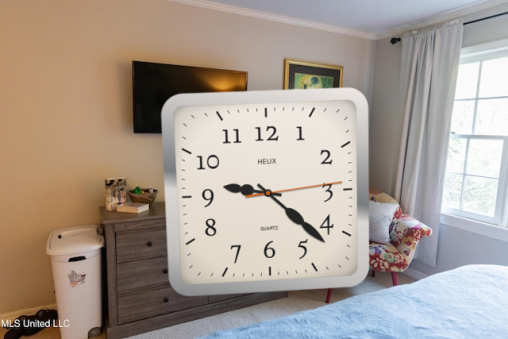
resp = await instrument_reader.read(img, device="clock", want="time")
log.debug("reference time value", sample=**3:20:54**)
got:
**9:22:14**
